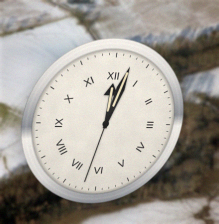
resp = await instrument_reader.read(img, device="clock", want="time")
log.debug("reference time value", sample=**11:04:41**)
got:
**12:02:32**
